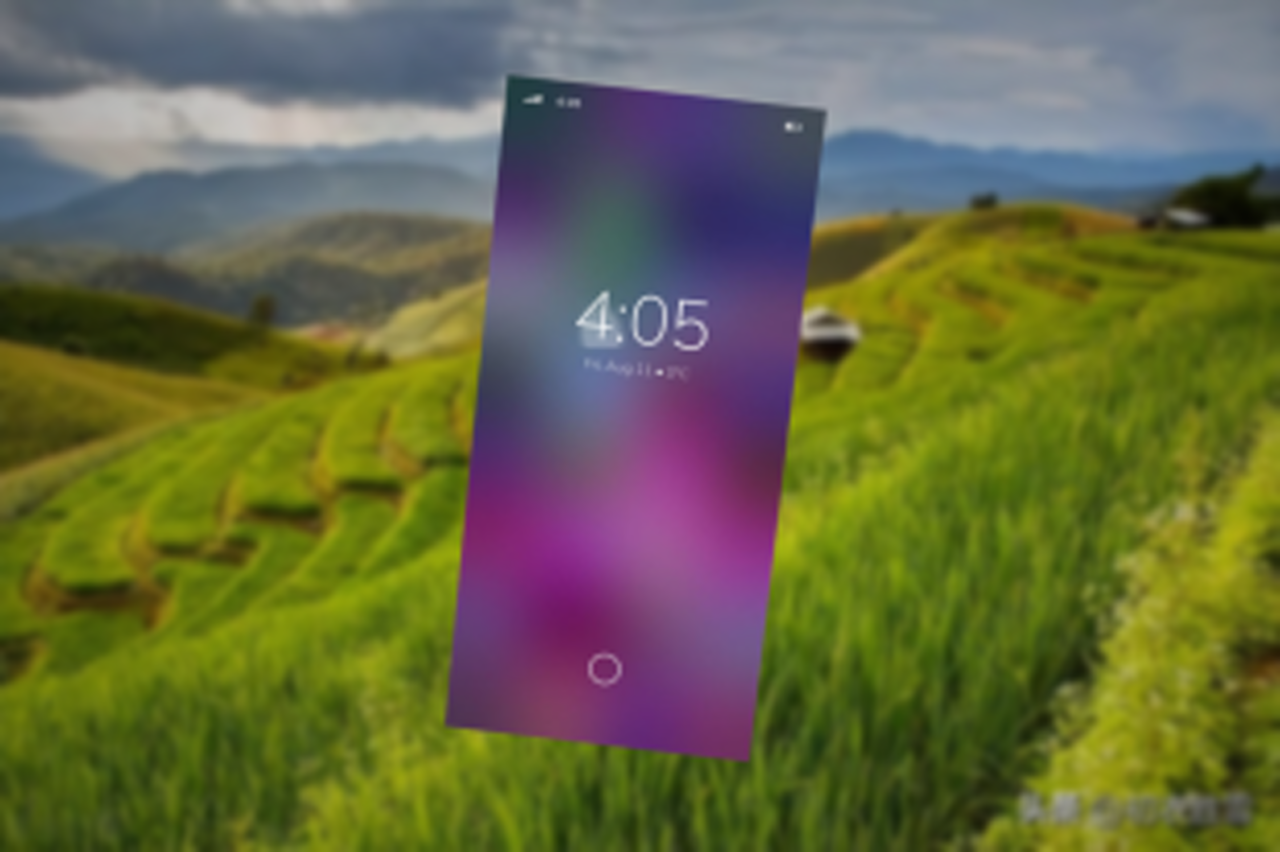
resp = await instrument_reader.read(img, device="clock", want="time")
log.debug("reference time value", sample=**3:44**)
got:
**4:05**
